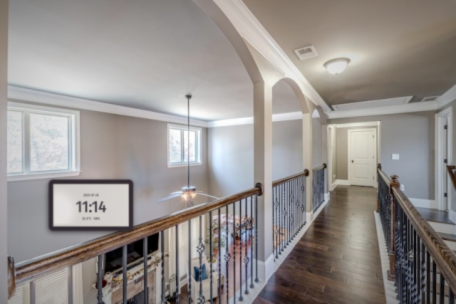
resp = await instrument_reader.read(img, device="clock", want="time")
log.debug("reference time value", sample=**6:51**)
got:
**11:14**
